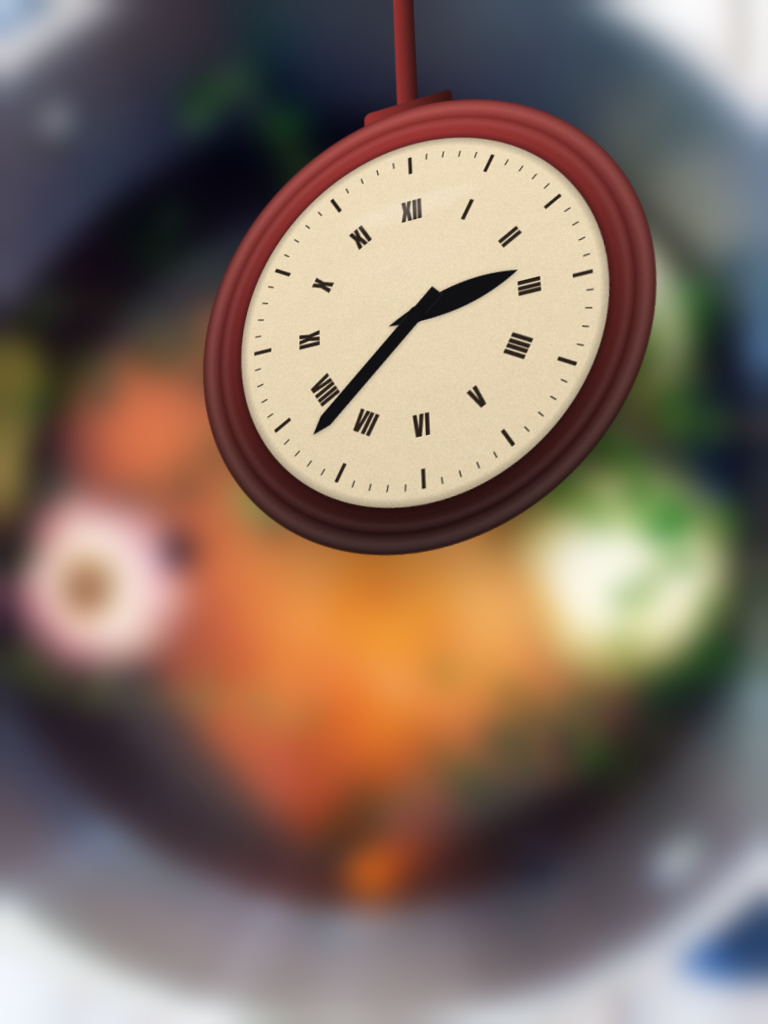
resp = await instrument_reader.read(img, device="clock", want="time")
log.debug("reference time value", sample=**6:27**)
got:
**2:38**
